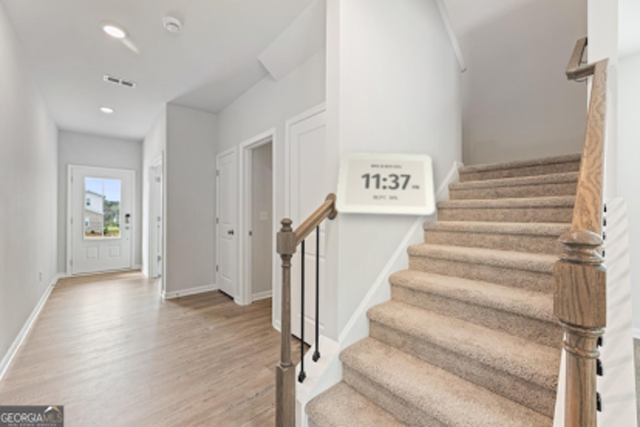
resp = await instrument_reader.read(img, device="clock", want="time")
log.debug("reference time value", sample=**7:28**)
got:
**11:37**
